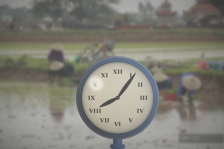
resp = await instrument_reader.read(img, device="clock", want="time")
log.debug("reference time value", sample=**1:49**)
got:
**8:06**
